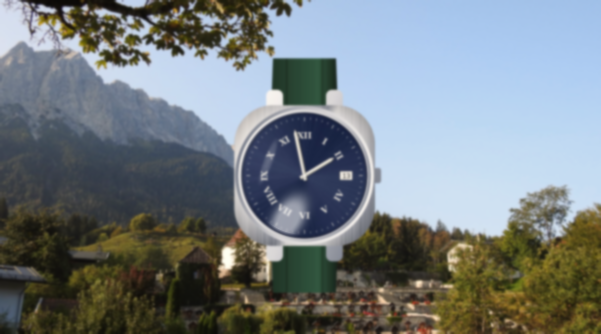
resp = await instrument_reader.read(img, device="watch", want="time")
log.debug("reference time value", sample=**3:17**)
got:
**1:58**
